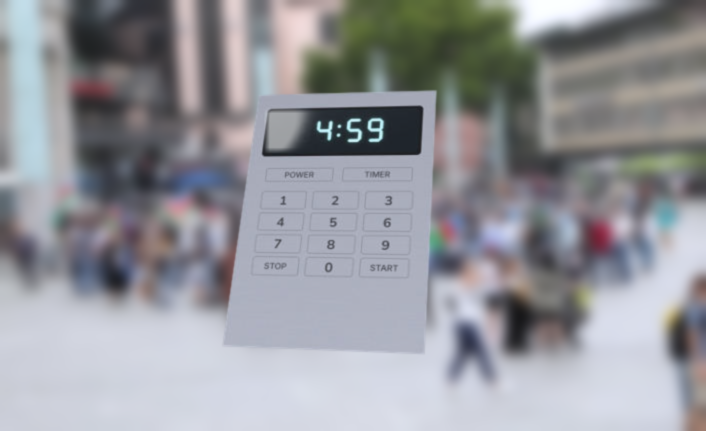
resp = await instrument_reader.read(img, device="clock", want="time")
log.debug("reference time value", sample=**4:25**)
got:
**4:59**
